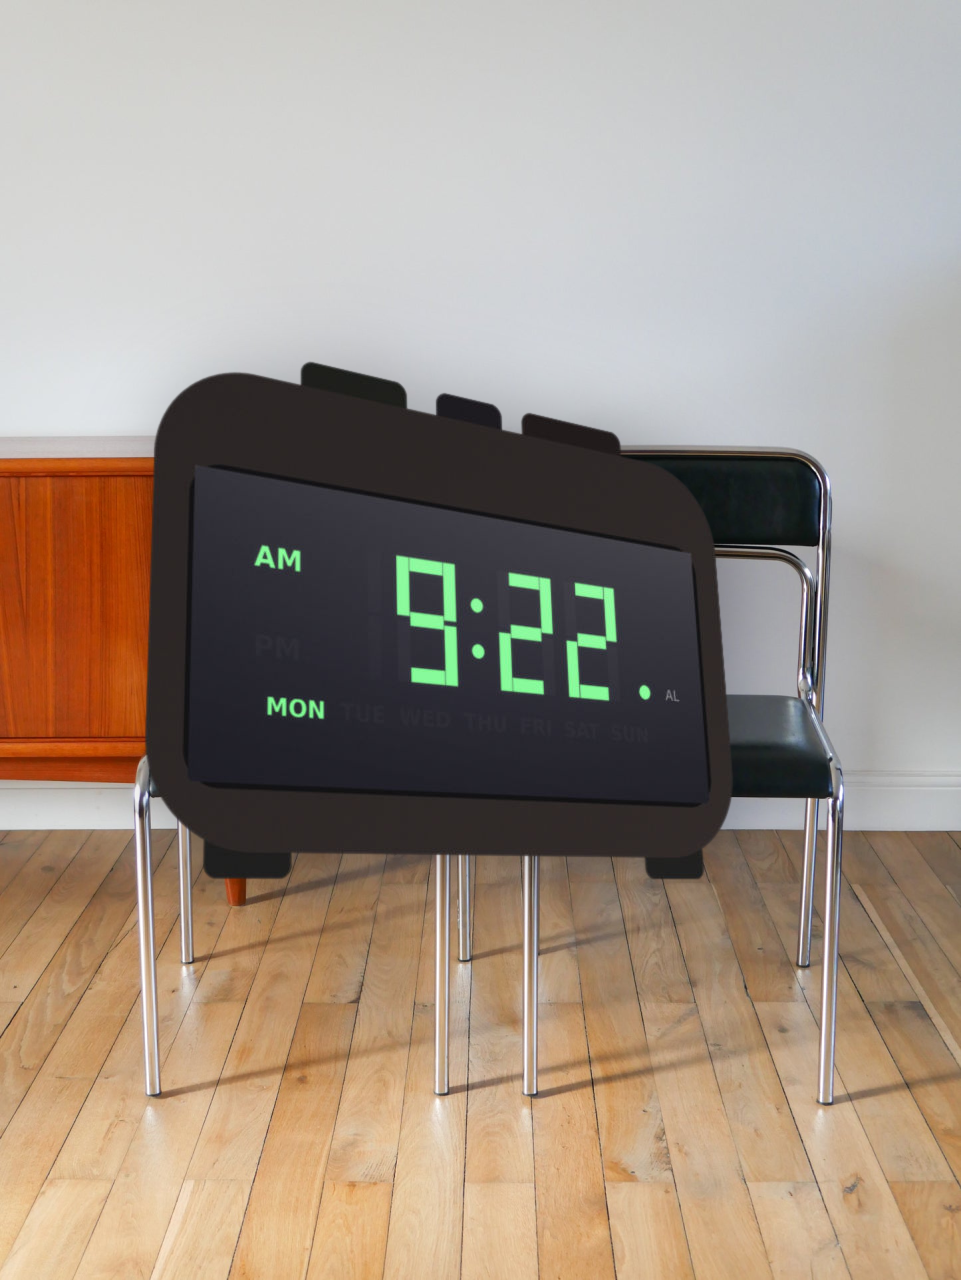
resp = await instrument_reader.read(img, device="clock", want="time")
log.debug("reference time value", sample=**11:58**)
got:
**9:22**
